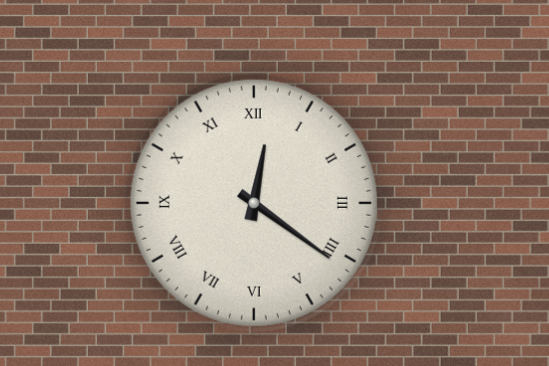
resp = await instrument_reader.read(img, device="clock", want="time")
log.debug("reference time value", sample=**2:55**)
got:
**12:21**
